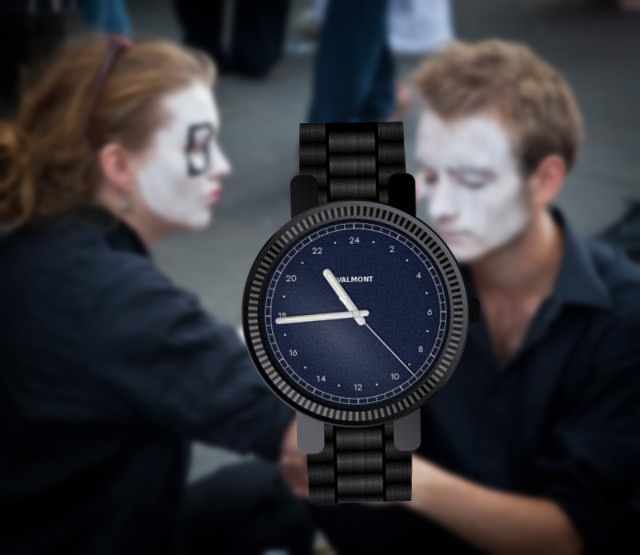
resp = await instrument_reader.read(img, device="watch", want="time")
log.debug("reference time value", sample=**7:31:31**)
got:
**21:44:23**
